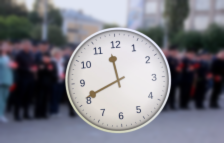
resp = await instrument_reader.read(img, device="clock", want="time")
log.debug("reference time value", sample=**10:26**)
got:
**11:41**
